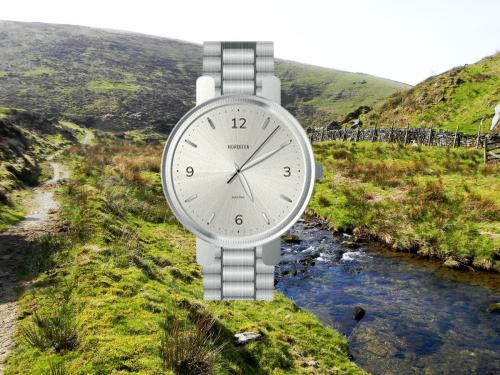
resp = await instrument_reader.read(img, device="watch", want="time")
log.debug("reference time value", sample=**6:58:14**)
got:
**5:10:07**
